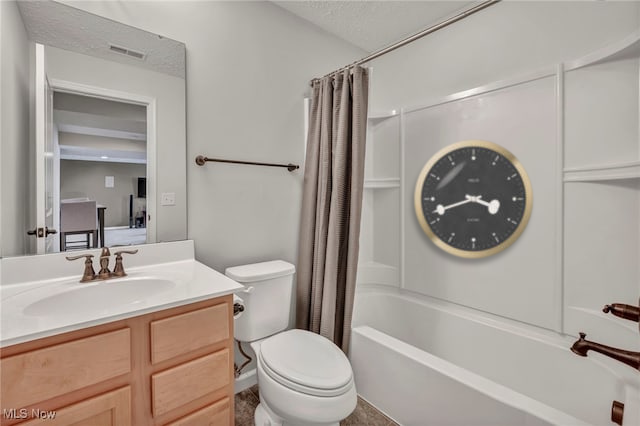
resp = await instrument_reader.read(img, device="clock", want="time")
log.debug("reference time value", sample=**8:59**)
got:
**3:42**
